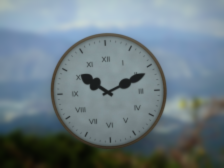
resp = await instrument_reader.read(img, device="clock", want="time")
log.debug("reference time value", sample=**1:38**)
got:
**10:11**
